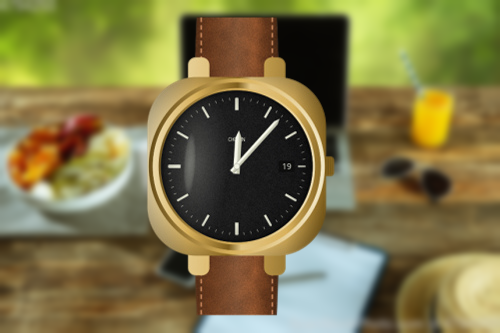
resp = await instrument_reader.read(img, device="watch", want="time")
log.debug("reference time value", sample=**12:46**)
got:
**12:07**
